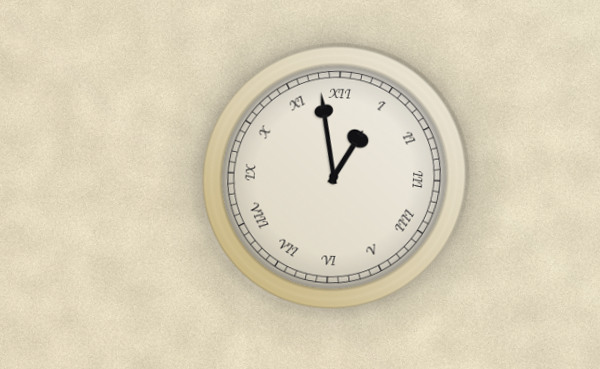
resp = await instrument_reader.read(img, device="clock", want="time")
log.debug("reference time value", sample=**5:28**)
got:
**12:58**
